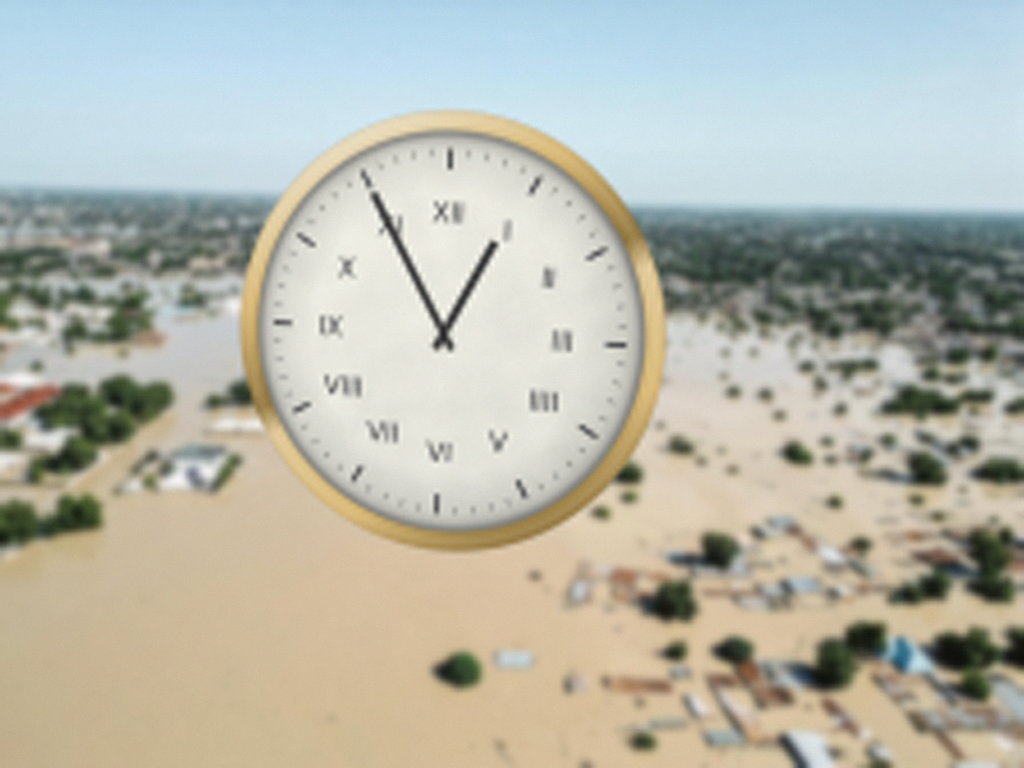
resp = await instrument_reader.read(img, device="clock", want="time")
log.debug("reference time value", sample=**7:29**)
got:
**12:55**
